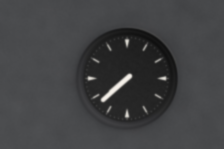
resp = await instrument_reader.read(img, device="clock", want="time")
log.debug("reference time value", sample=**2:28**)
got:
**7:38**
